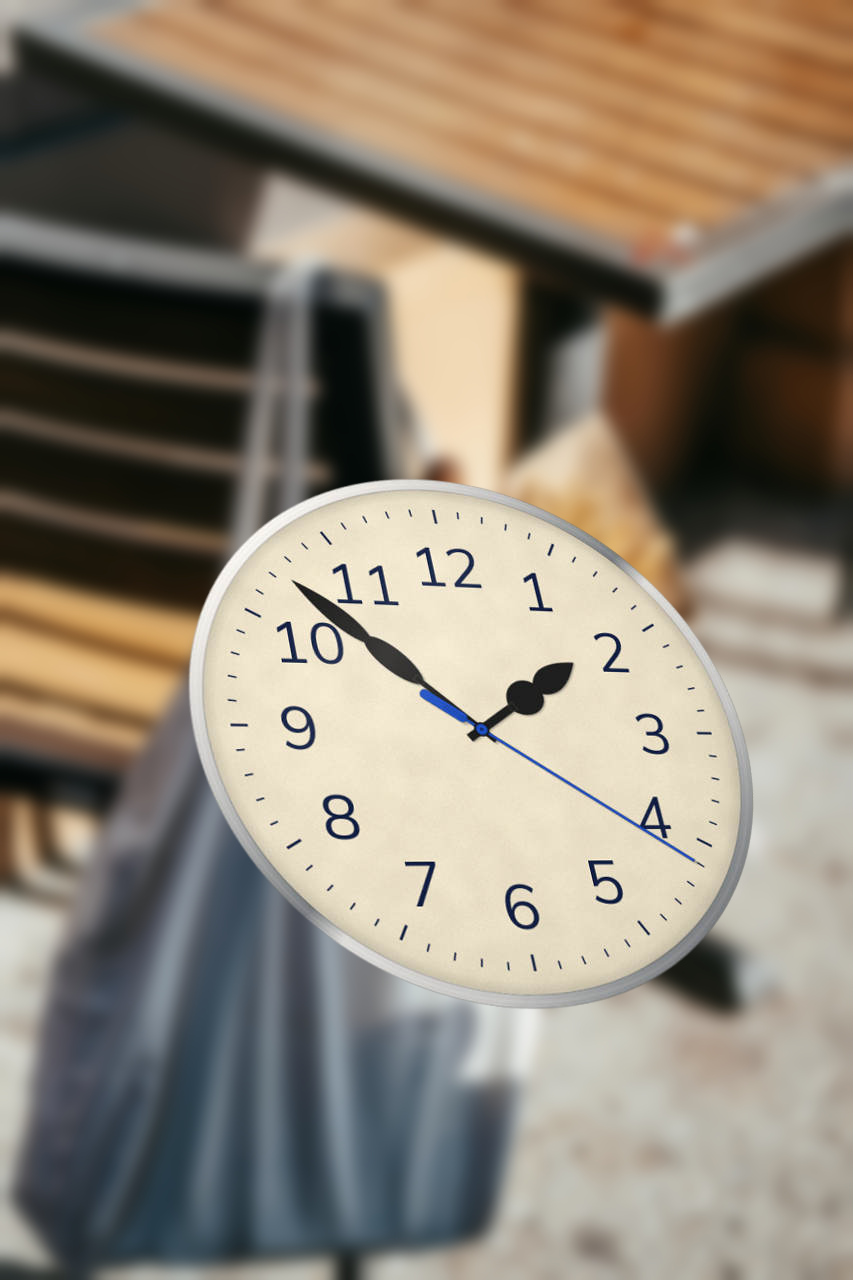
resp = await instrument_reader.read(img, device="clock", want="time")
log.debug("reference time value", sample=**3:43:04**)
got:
**1:52:21**
